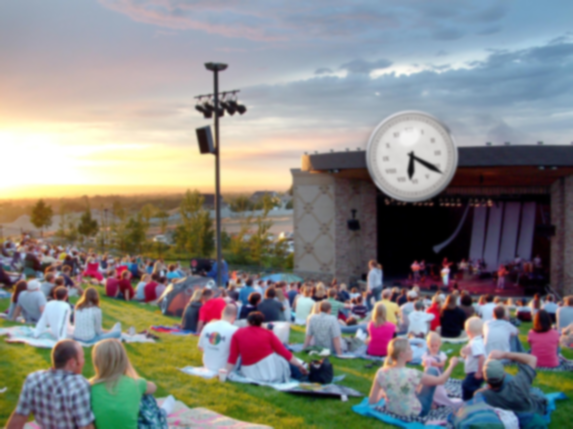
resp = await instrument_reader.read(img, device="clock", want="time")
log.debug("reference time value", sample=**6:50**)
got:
**6:21**
